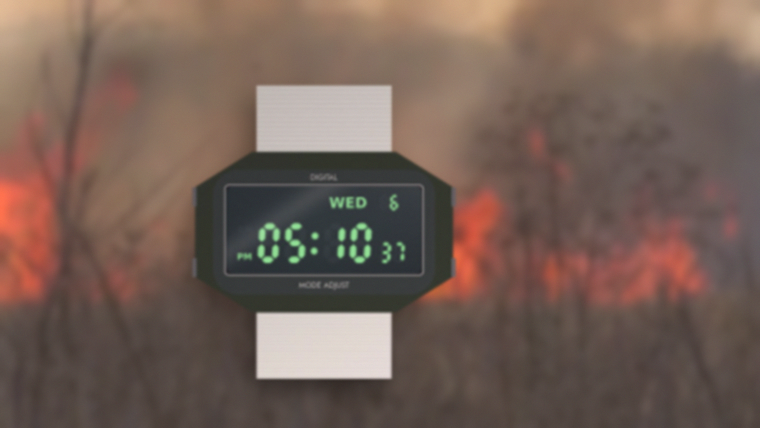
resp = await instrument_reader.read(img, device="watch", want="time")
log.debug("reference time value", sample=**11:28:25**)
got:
**5:10:37**
